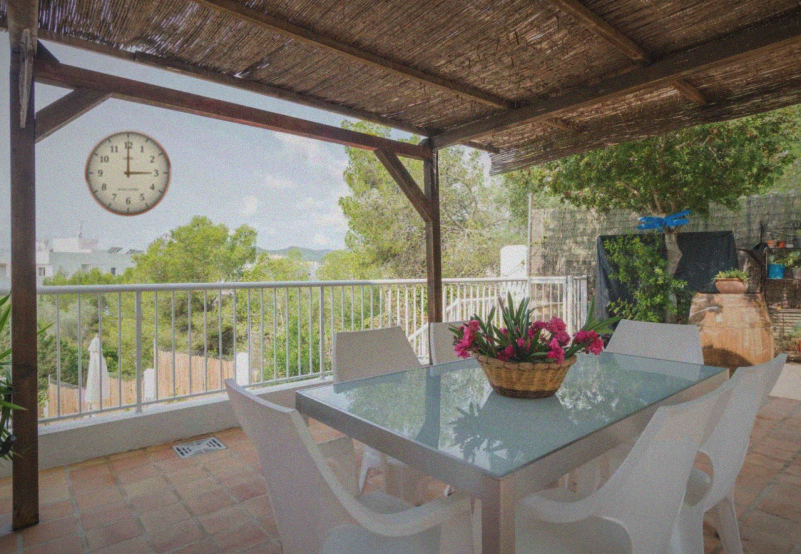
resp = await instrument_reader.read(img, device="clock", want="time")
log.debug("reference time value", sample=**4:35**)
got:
**3:00**
